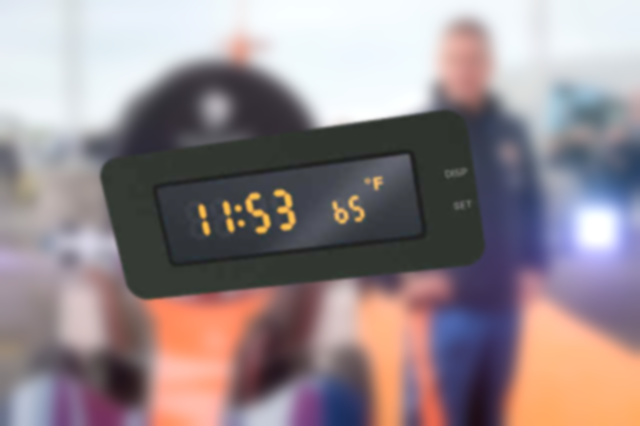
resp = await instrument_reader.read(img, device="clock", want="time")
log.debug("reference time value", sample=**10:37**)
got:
**11:53**
